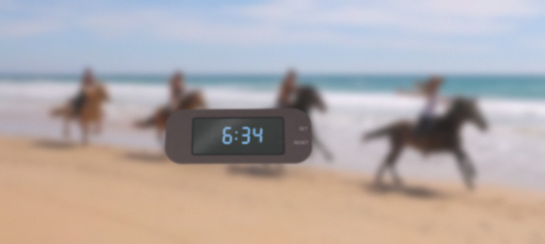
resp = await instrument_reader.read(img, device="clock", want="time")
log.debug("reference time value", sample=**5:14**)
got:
**6:34**
